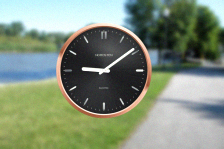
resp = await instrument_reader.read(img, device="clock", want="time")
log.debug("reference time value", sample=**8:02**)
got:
**9:09**
